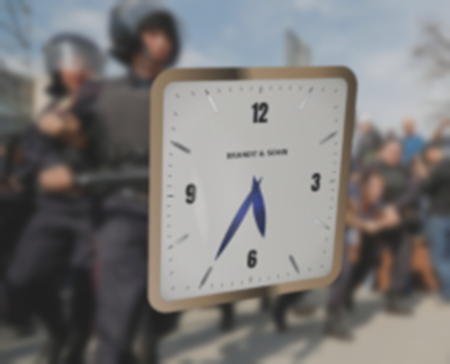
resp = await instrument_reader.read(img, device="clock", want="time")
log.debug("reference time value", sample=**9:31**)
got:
**5:35**
